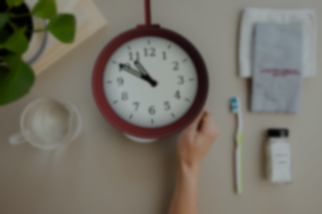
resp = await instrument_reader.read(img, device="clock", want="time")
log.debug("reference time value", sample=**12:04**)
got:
**10:50**
